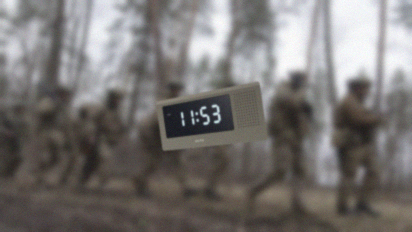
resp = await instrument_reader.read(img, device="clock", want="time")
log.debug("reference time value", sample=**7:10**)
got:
**11:53**
